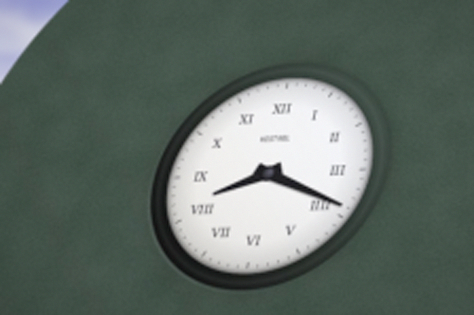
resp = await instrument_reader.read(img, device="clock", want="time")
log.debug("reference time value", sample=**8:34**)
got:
**8:19**
